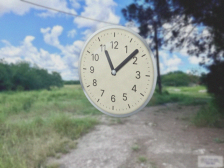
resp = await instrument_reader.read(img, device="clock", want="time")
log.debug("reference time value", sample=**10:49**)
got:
**11:08**
